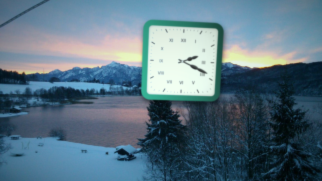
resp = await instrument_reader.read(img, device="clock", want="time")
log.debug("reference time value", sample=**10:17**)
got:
**2:19**
